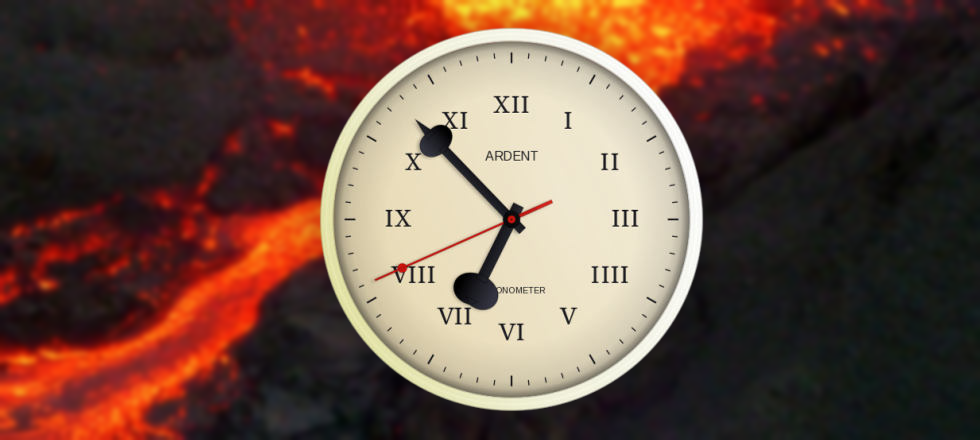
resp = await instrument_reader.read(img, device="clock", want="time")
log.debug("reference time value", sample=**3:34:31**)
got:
**6:52:41**
